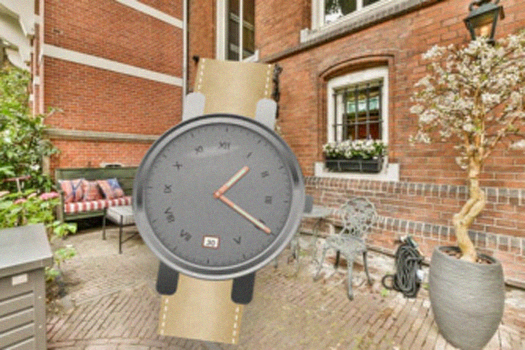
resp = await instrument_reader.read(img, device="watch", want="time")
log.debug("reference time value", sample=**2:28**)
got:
**1:20**
